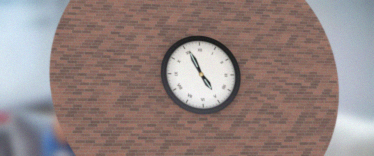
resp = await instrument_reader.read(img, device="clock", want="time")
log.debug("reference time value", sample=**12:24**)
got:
**4:56**
